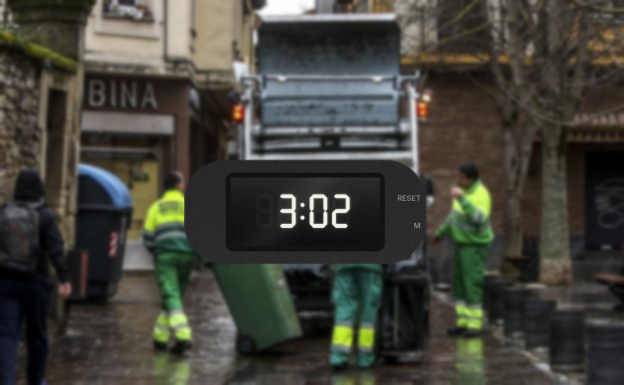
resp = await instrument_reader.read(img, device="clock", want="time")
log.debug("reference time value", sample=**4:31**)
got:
**3:02**
